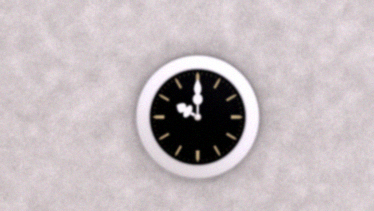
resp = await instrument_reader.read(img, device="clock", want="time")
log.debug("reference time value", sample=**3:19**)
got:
**10:00**
